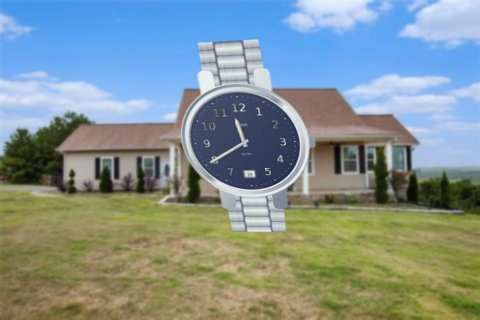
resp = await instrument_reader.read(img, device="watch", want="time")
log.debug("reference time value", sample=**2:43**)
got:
**11:40**
